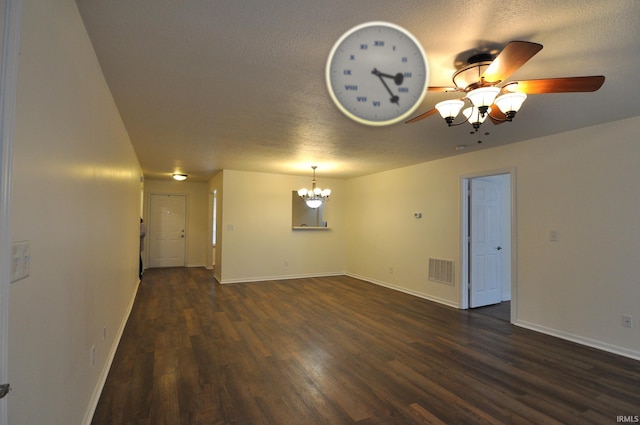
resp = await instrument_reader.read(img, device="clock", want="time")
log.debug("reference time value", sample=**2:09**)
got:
**3:24**
